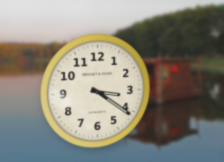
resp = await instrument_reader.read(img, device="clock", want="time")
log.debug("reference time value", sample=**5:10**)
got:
**3:21**
